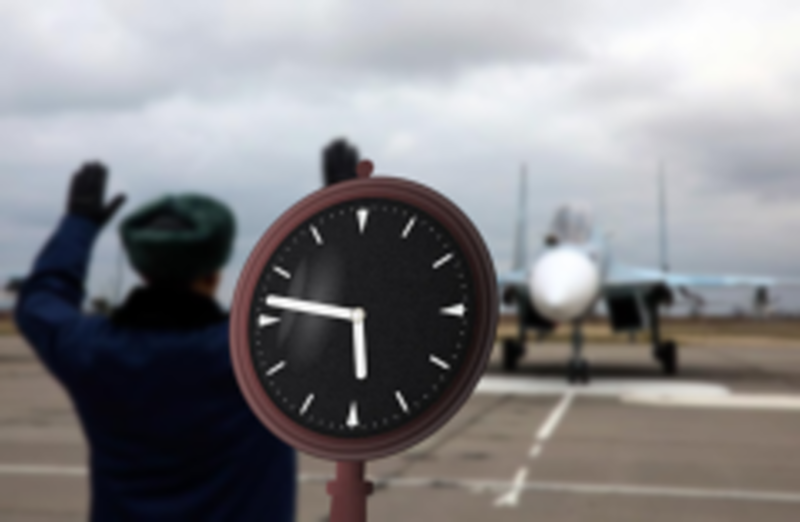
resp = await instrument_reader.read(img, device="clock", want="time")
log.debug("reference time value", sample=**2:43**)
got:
**5:47**
